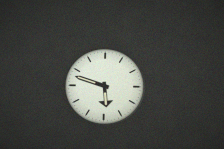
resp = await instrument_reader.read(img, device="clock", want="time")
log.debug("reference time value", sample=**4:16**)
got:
**5:48**
